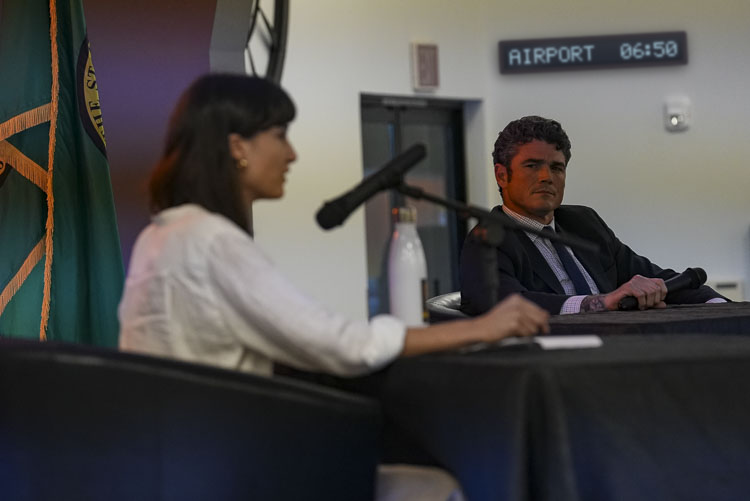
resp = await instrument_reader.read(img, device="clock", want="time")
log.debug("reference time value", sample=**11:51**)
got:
**6:50**
